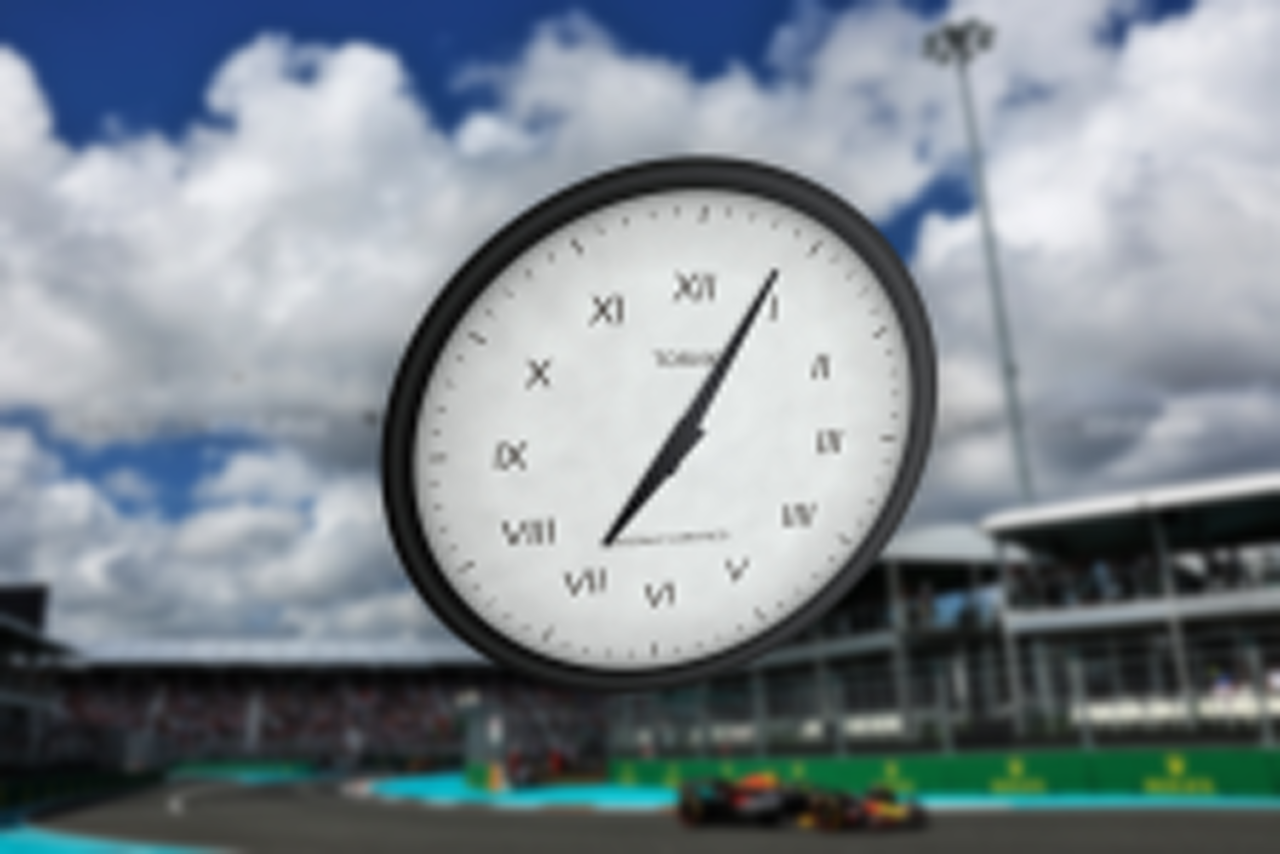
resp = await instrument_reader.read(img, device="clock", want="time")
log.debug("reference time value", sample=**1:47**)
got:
**7:04**
